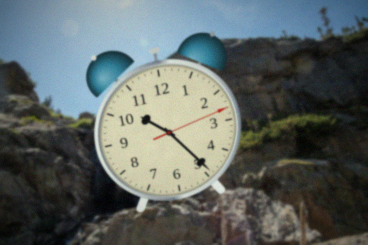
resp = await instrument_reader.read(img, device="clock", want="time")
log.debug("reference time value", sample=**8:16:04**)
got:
**10:24:13**
